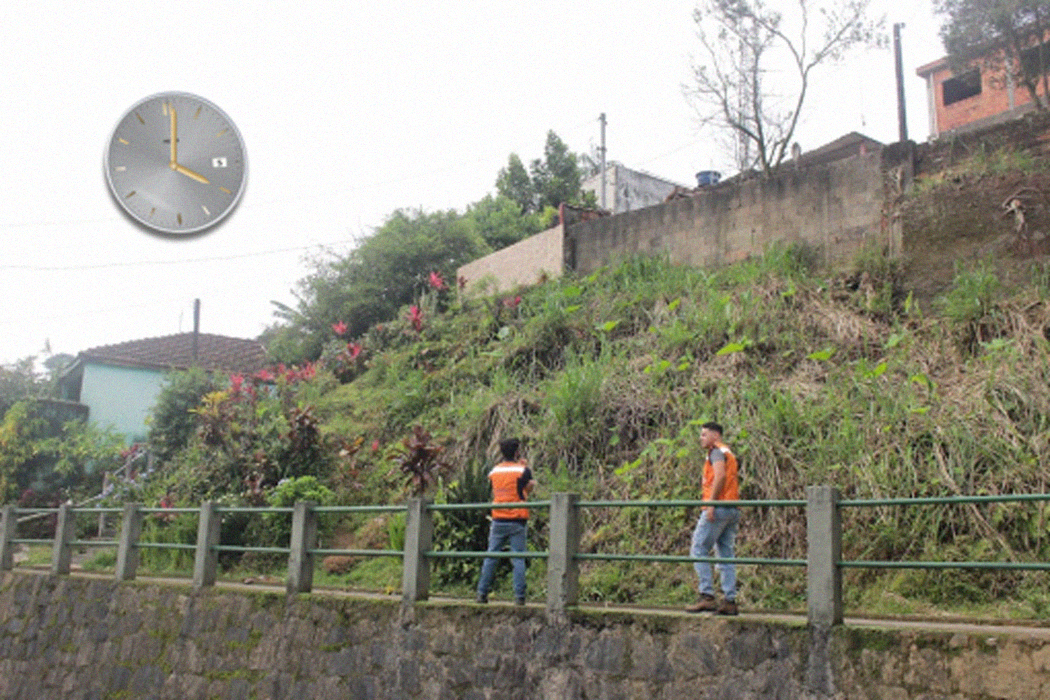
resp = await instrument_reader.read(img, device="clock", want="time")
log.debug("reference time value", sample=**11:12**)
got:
**4:01**
